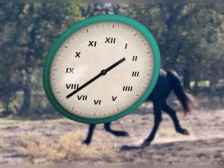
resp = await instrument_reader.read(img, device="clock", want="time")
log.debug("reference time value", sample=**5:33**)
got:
**1:38**
